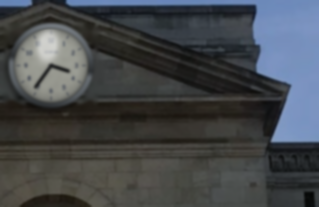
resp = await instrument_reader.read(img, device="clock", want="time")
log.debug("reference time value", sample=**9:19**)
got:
**3:36**
